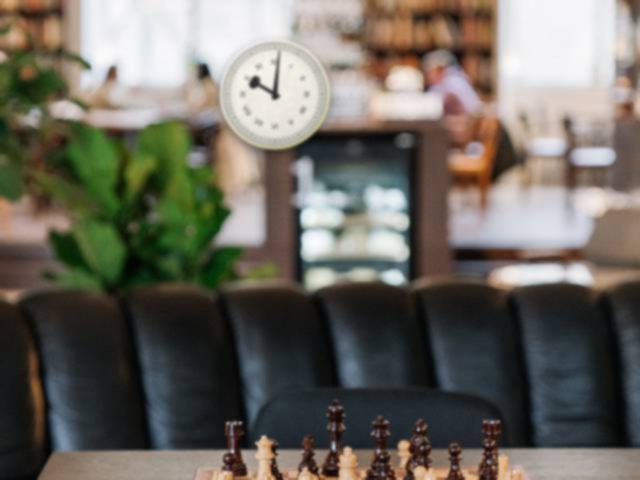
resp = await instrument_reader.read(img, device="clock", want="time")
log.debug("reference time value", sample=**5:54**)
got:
**10:01**
